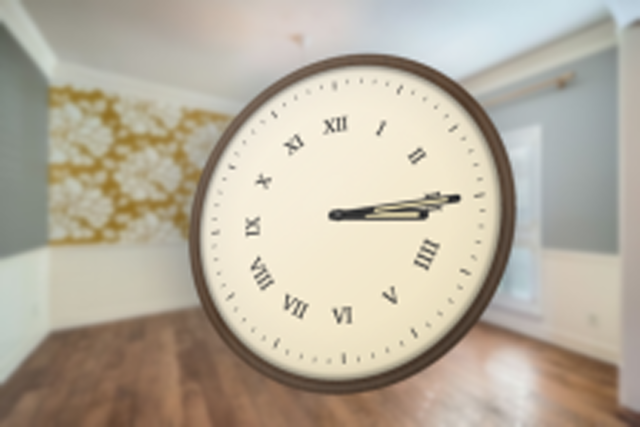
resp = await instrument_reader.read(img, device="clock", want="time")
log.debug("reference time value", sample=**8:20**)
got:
**3:15**
